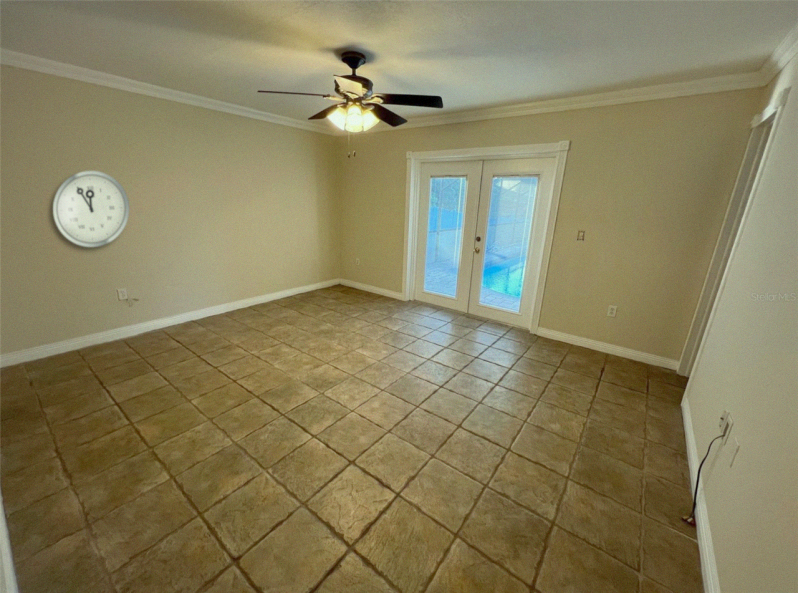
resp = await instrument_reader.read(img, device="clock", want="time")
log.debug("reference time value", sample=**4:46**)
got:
**11:55**
